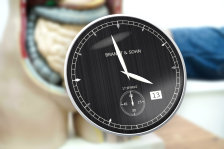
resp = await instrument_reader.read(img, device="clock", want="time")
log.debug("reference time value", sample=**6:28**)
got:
**3:58**
